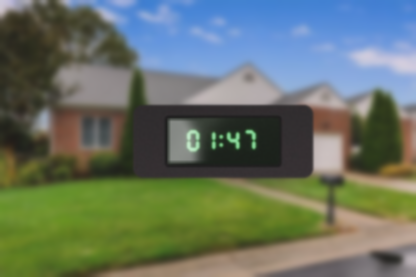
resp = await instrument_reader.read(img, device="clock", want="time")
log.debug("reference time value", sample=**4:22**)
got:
**1:47**
